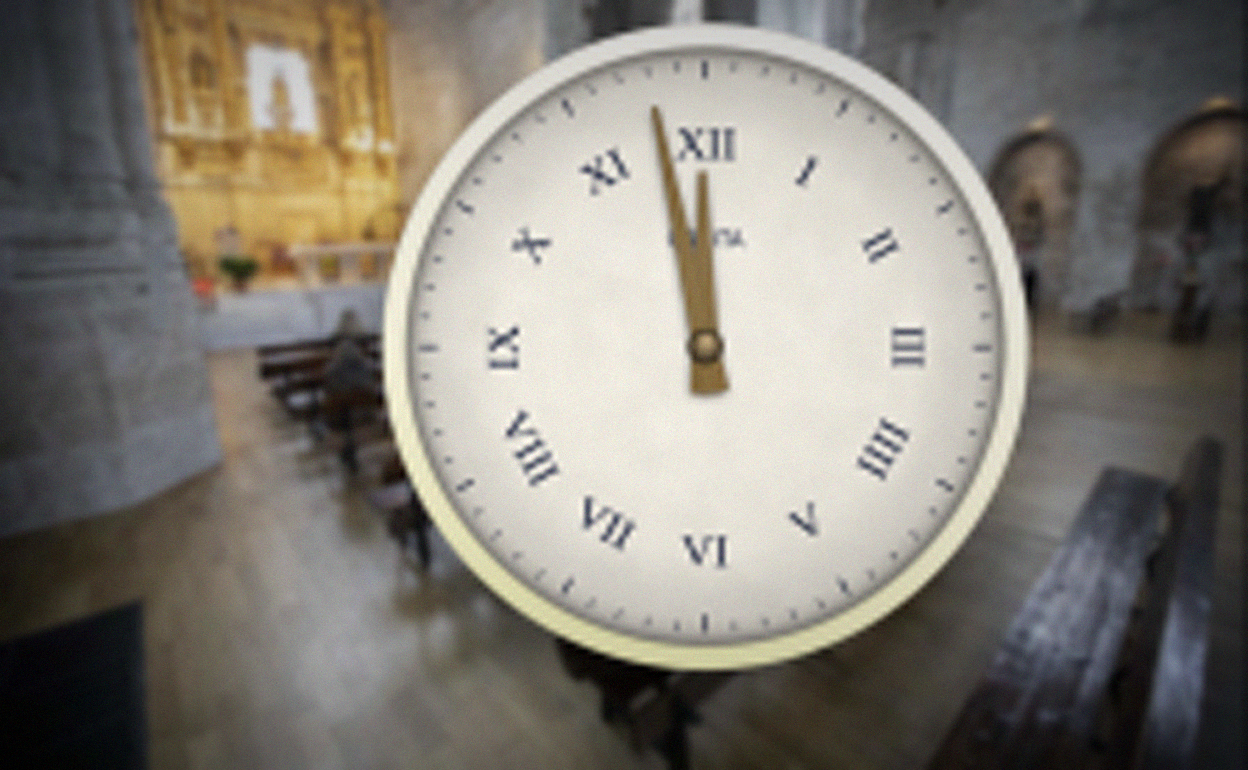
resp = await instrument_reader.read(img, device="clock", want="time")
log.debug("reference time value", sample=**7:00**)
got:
**11:58**
